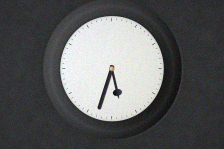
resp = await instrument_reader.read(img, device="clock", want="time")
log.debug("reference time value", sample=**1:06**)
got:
**5:33**
